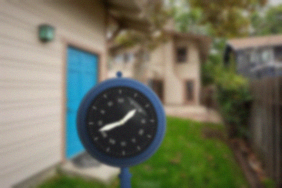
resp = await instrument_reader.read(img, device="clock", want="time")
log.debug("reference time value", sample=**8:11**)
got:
**1:42**
